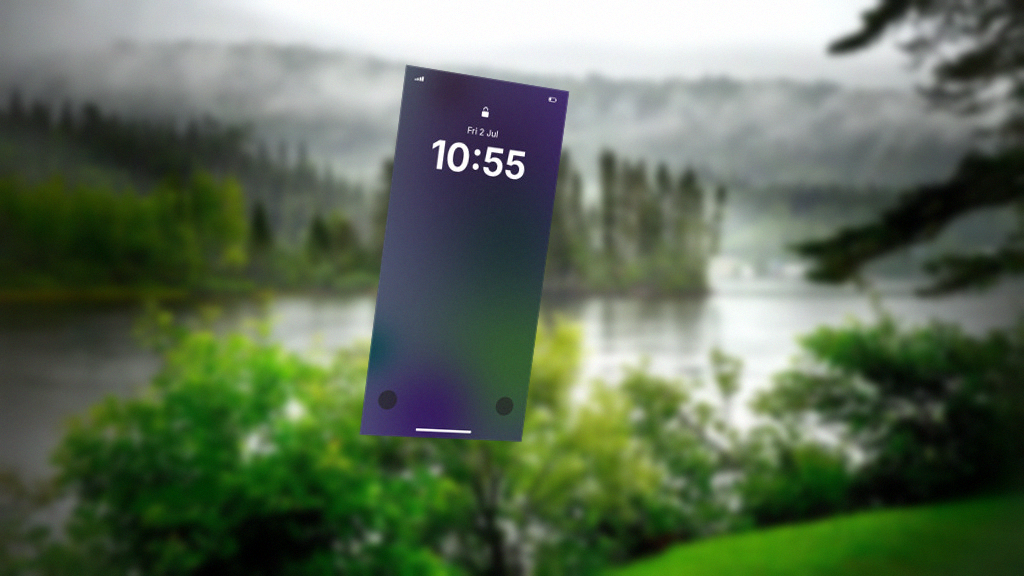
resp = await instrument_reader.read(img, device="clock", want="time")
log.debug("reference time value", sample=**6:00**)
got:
**10:55**
